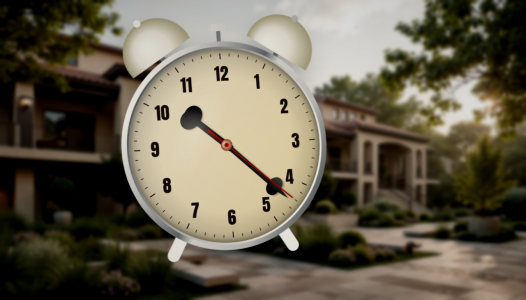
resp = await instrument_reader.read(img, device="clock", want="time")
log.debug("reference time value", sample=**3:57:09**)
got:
**10:22:22**
